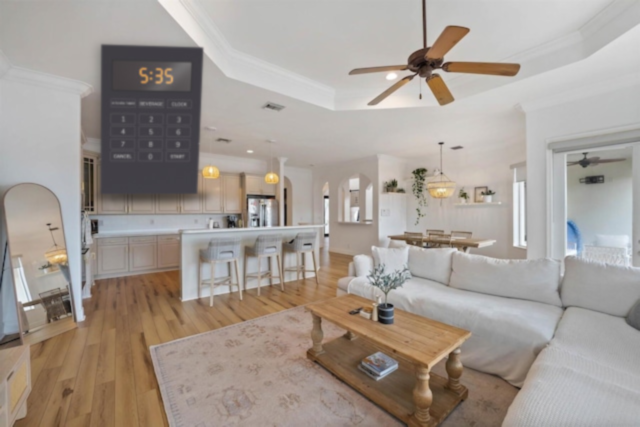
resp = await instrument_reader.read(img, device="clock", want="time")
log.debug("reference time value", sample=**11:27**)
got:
**5:35**
